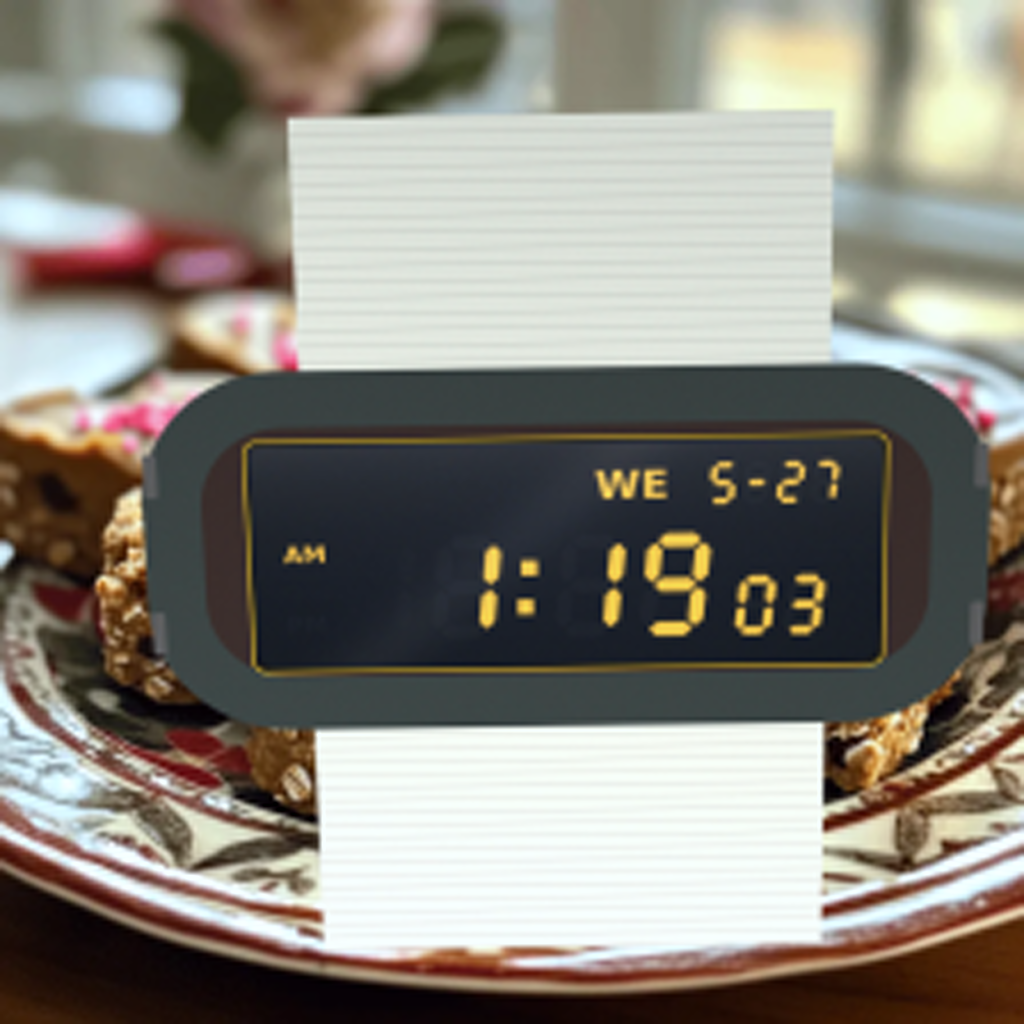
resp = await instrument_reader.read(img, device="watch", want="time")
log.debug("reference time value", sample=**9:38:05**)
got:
**1:19:03**
